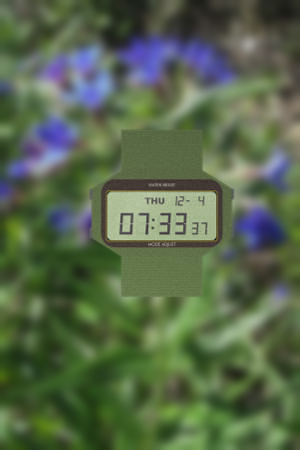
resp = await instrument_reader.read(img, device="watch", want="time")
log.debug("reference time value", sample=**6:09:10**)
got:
**7:33:37**
